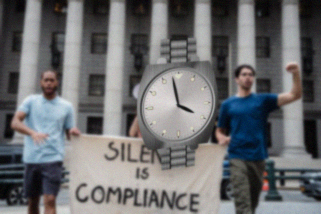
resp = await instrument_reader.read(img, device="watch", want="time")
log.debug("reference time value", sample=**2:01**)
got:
**3:58**
